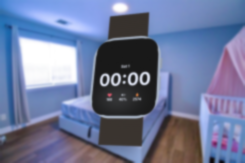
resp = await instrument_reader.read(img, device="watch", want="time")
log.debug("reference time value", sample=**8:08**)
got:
**0:00**
